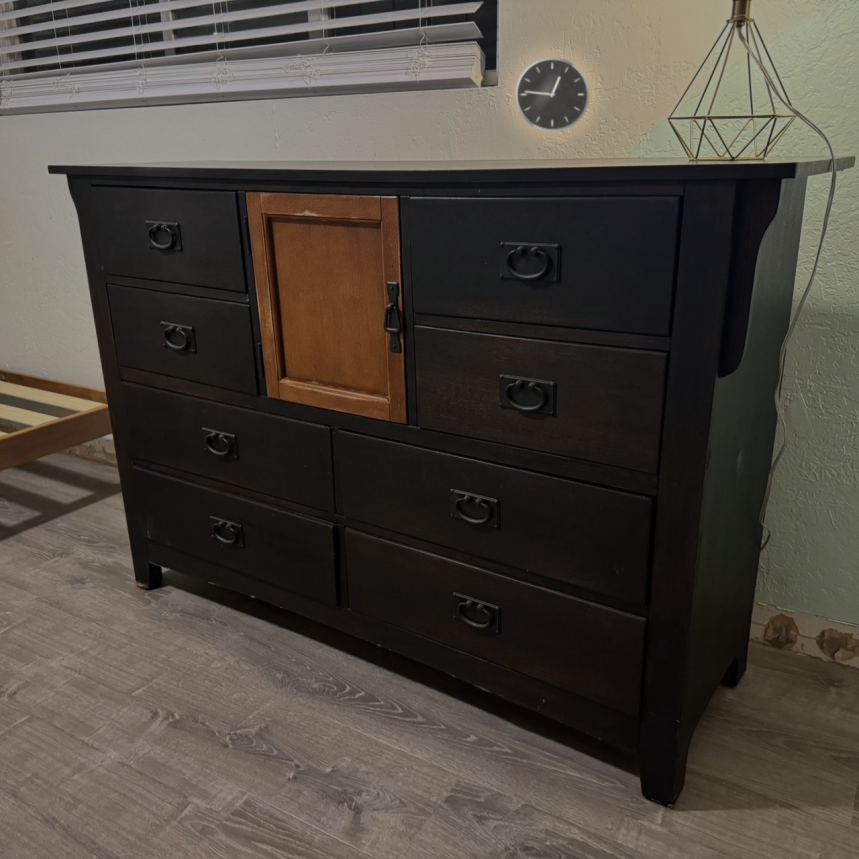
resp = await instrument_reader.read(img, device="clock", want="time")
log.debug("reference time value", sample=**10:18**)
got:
**12:46**
